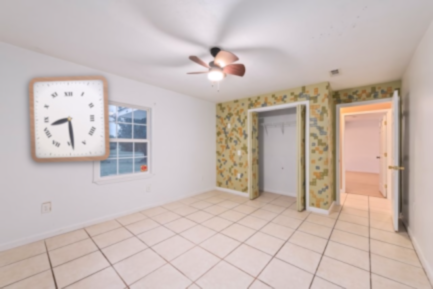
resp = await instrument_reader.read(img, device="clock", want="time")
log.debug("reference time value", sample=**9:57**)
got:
**8:29**
